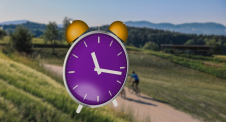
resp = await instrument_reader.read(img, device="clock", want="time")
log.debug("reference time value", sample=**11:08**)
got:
**11:17**
